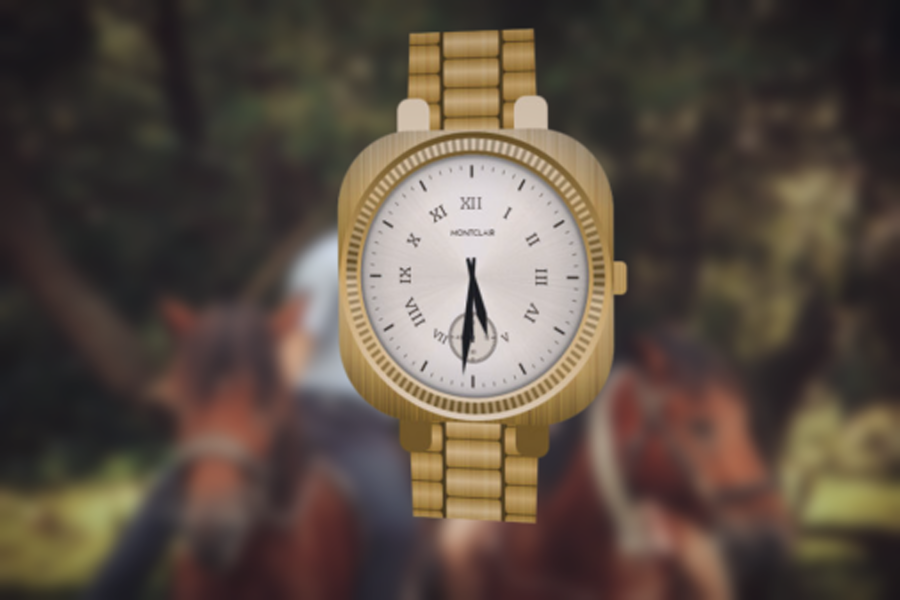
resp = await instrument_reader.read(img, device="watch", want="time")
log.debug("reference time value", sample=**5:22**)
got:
**5:31**
